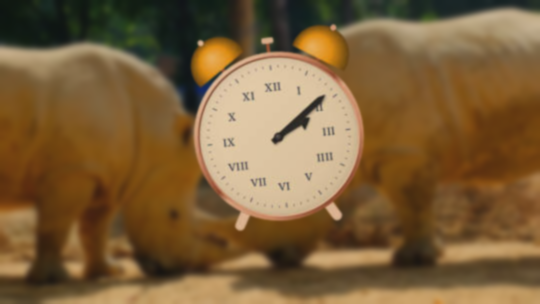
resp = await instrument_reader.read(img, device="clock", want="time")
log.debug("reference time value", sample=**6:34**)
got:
**2:09**
